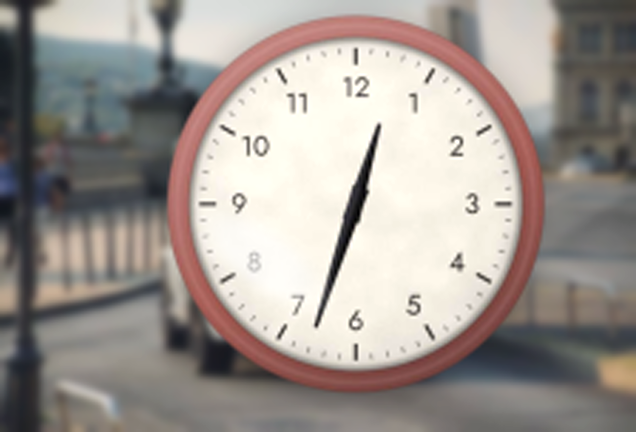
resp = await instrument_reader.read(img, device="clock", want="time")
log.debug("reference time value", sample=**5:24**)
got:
**12:33**
